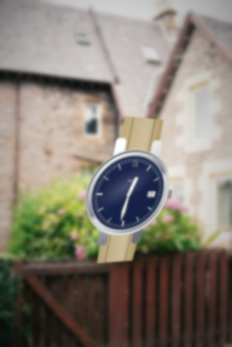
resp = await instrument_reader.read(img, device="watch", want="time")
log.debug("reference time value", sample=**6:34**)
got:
**12:31**
